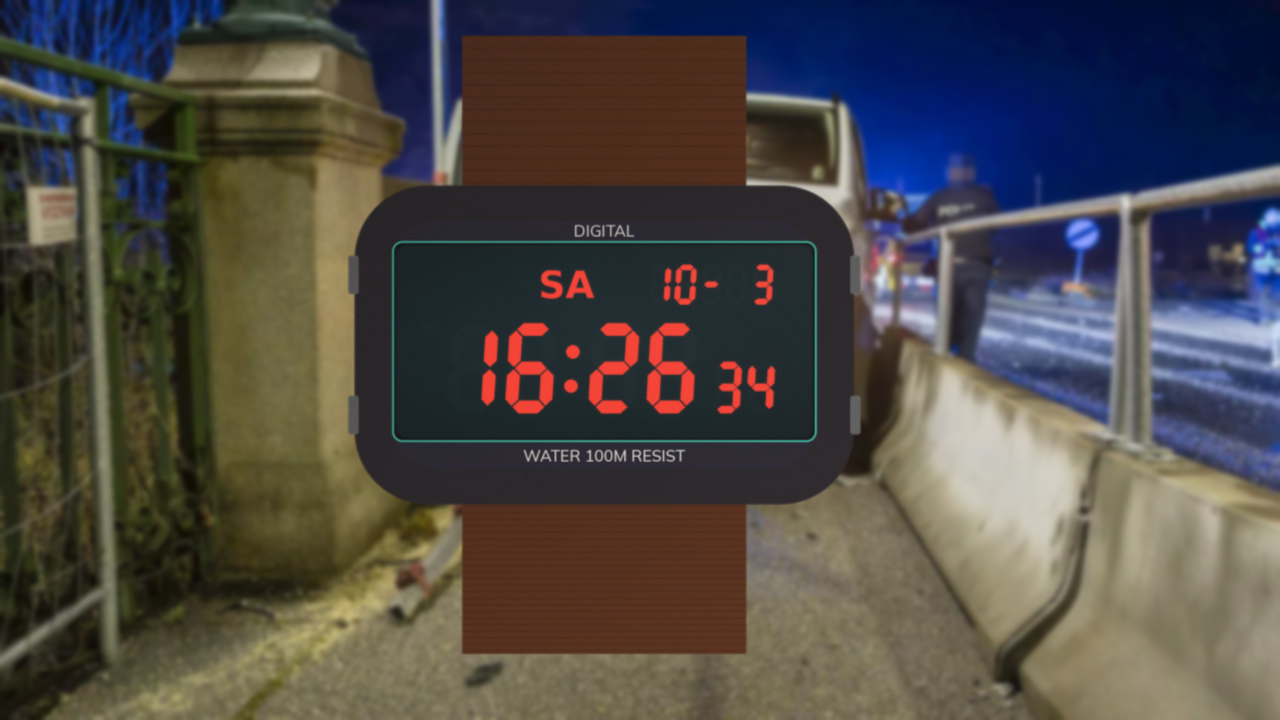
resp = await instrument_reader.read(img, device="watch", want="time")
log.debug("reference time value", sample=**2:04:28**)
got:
**16:26:34**
